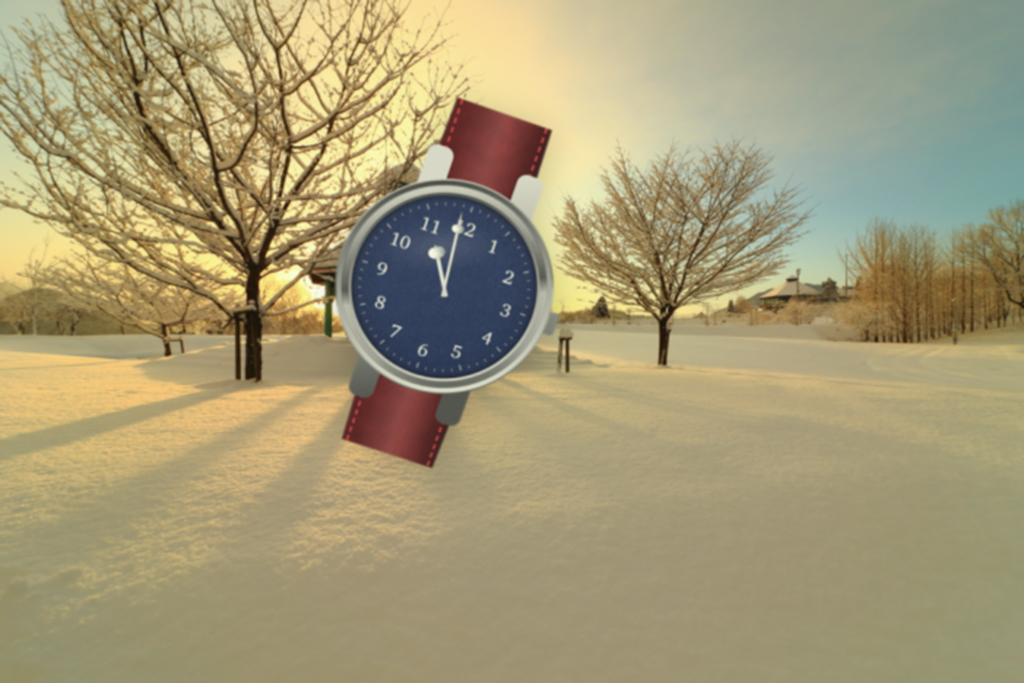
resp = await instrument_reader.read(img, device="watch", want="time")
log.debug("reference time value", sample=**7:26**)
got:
**10:59**
